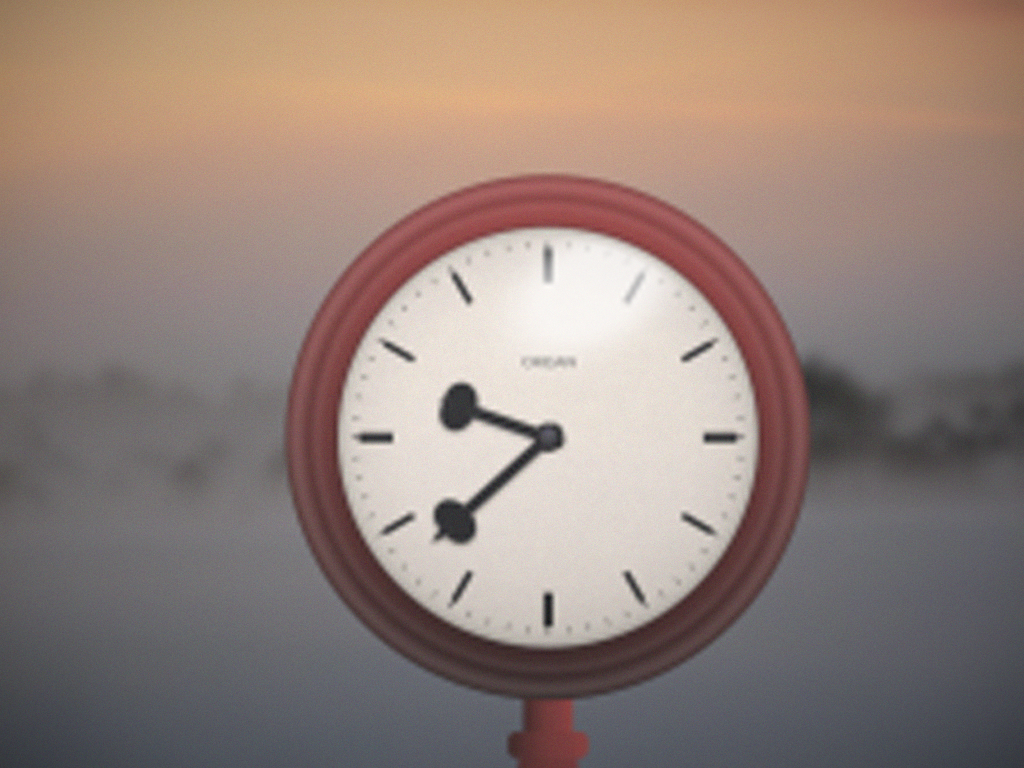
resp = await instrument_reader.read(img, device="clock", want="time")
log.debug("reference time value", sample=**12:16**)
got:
**9:38**
